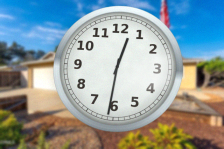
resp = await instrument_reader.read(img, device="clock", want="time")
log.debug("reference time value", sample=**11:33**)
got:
**12:31**
